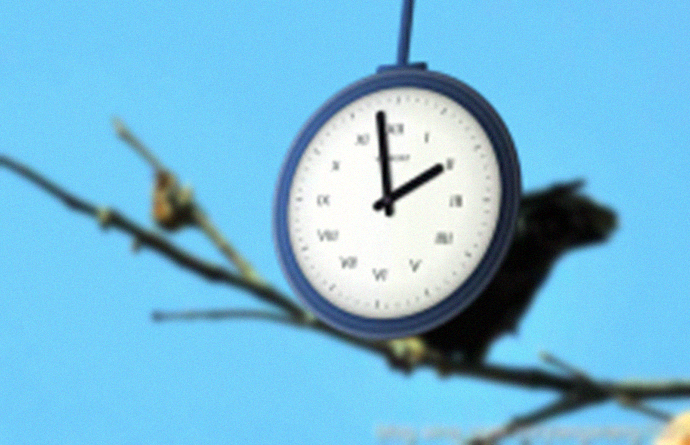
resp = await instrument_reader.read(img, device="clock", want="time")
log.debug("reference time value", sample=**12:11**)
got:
**1:58**
